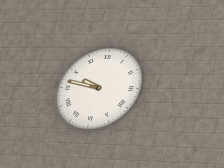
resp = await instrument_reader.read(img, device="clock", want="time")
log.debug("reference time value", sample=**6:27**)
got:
**9:47**
